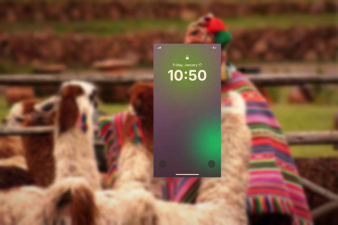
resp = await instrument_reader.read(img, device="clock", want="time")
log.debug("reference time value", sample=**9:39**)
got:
**10:50**
